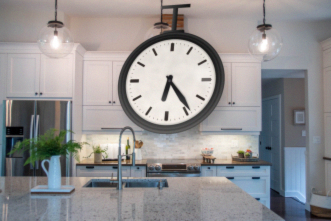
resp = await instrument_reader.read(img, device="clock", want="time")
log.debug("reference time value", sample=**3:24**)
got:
**6:24**
